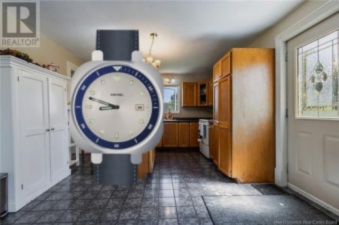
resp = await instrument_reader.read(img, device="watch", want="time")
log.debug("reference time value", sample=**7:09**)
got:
**8:48**
